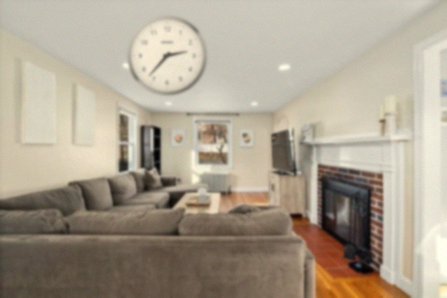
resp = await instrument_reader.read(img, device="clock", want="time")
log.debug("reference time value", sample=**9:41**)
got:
**2:37**
